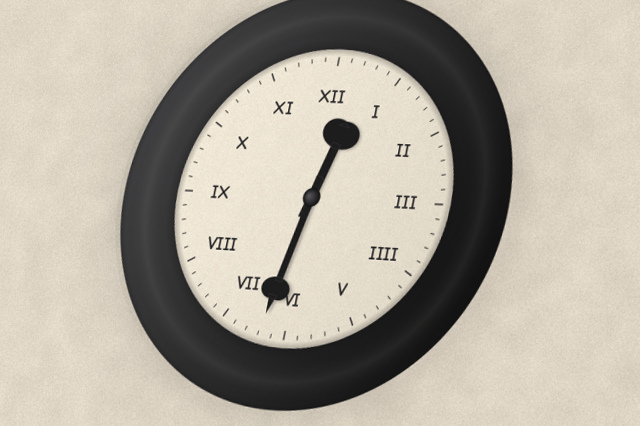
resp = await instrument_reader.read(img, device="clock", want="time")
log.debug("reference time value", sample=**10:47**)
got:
**12:32**
